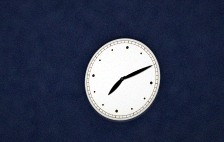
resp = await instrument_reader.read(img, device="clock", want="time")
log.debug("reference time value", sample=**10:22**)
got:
**7:10**
